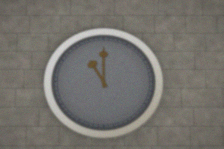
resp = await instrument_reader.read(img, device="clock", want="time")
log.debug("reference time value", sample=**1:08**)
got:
**11:00**
